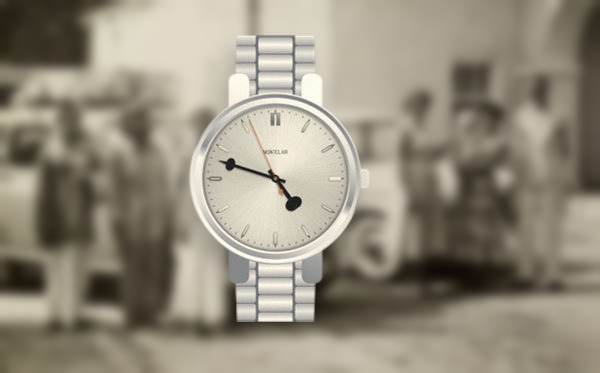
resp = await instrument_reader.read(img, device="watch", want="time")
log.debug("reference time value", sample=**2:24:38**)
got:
**4:47:56**
